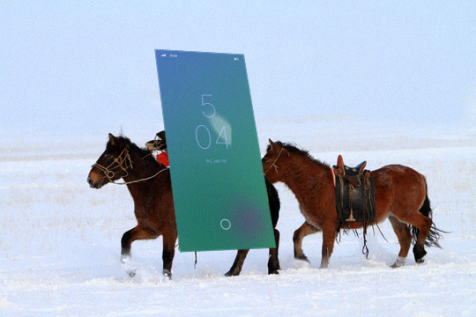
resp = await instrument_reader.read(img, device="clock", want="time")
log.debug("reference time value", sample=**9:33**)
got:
**5:04**
